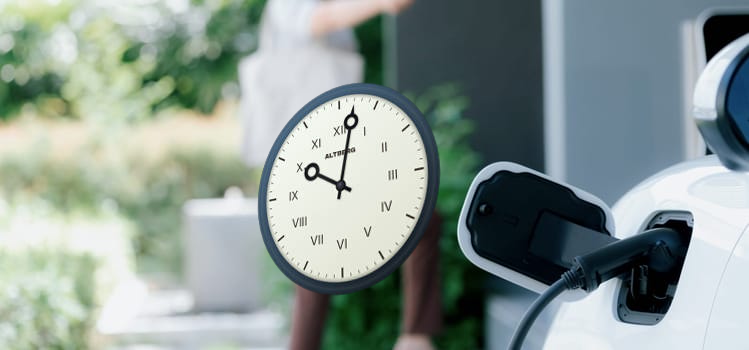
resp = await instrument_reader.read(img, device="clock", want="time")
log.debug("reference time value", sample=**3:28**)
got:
**10:02**
